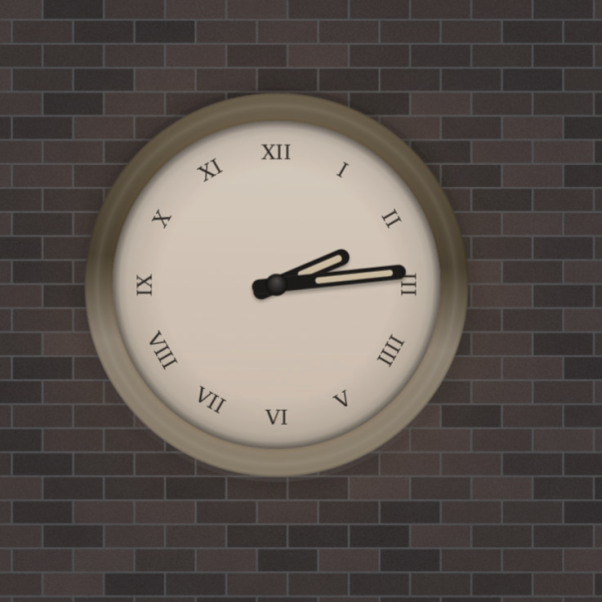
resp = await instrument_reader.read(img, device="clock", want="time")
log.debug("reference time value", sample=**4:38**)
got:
**2:14**
